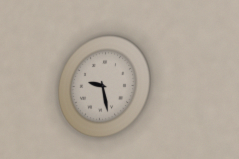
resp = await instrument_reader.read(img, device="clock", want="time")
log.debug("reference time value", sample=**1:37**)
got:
**9:27**
